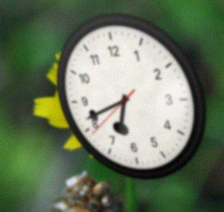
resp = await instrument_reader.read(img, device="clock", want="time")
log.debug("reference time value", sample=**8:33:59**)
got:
**6:41:39**
